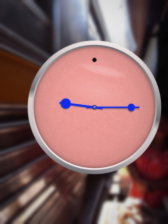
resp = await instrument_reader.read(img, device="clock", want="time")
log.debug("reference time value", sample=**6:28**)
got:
**9:15**
